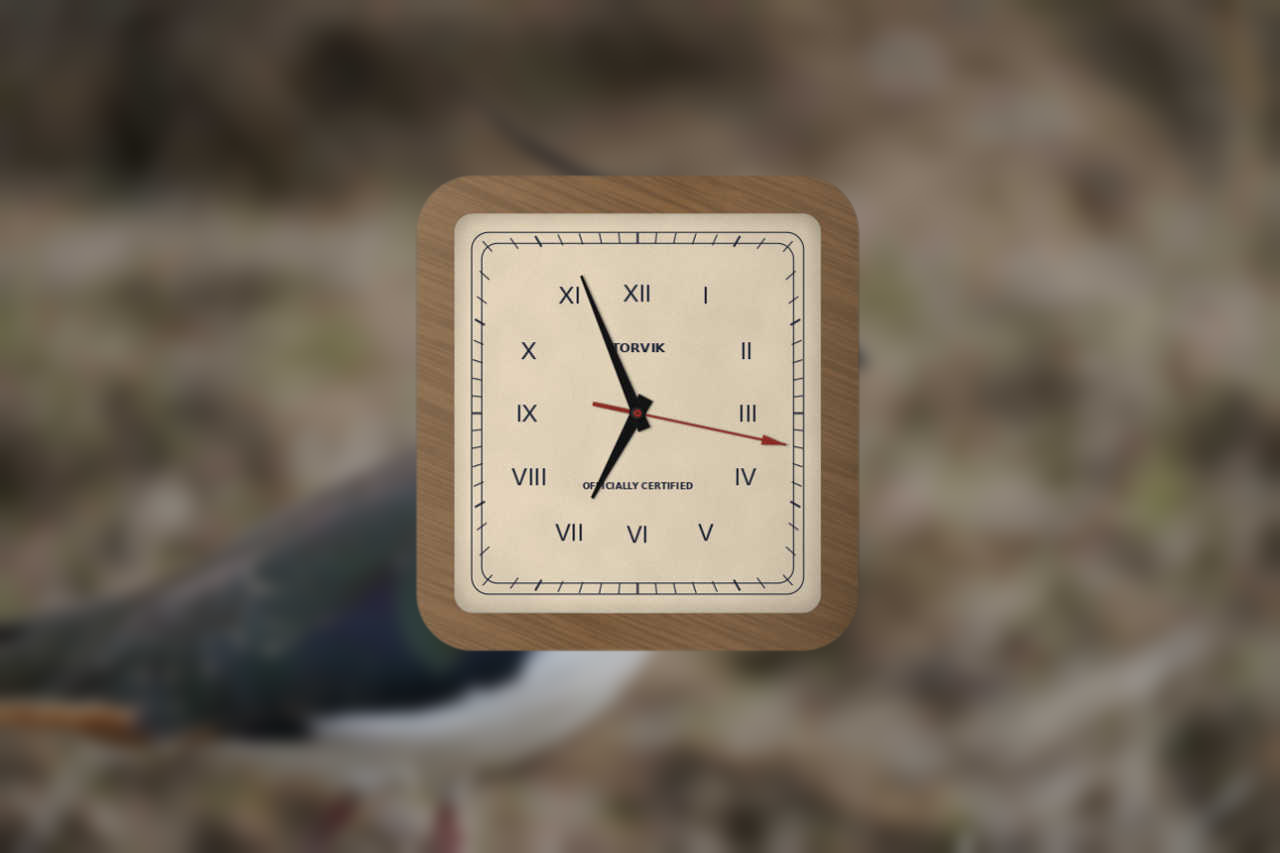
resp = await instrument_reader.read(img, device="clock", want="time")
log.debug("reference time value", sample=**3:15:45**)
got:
**6:56:17**
